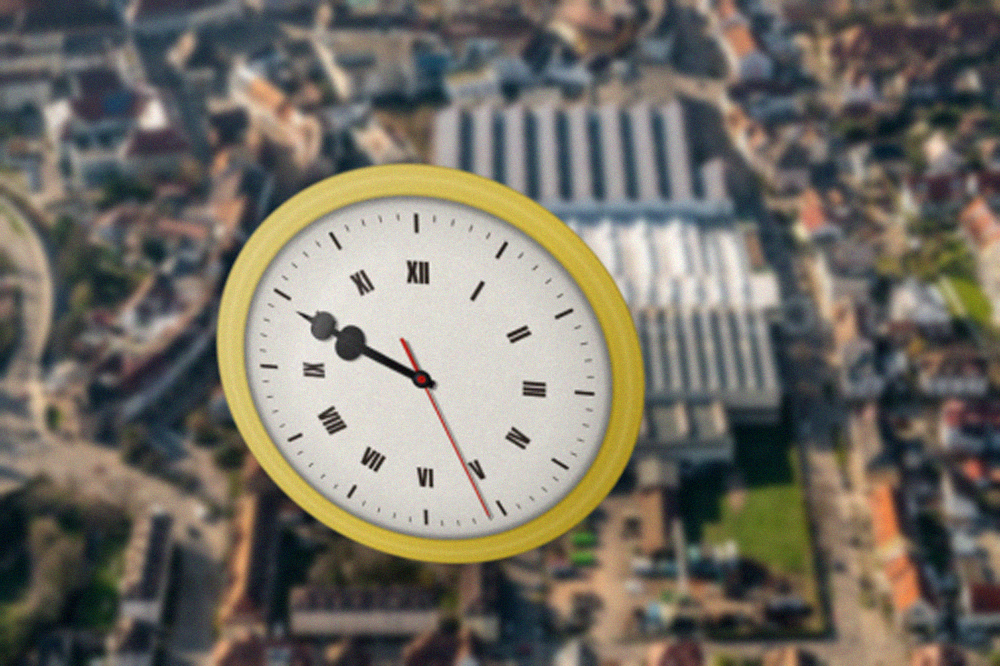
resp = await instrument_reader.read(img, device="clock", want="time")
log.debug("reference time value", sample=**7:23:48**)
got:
**9:49:26**
